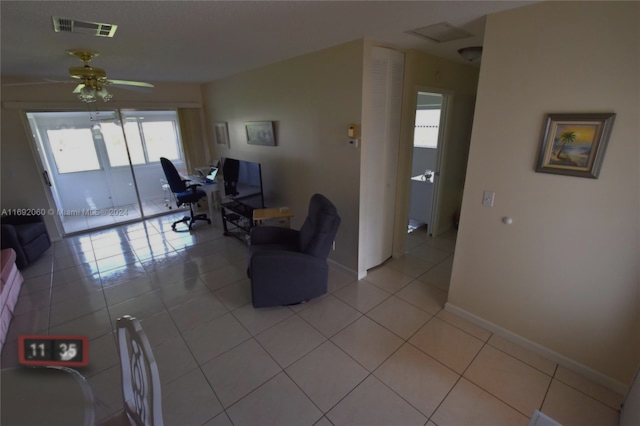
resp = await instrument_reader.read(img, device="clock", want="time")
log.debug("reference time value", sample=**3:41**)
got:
**11:35**
